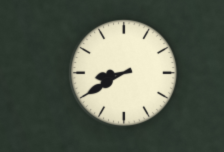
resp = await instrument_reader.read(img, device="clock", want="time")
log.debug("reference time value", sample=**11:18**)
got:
**8:40**
